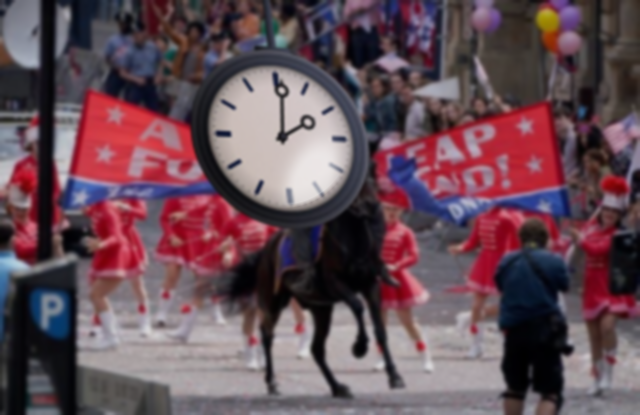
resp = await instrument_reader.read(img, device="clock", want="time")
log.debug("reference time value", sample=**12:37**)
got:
**2:01**
